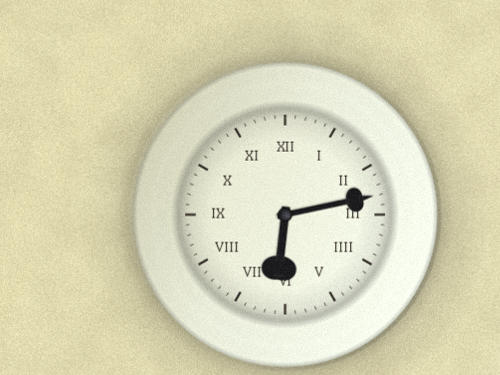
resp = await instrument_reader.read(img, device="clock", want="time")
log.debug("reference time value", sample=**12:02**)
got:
**6:13**
